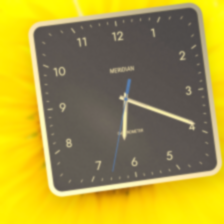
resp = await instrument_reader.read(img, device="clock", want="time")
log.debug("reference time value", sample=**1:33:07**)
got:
**6:19:33**
